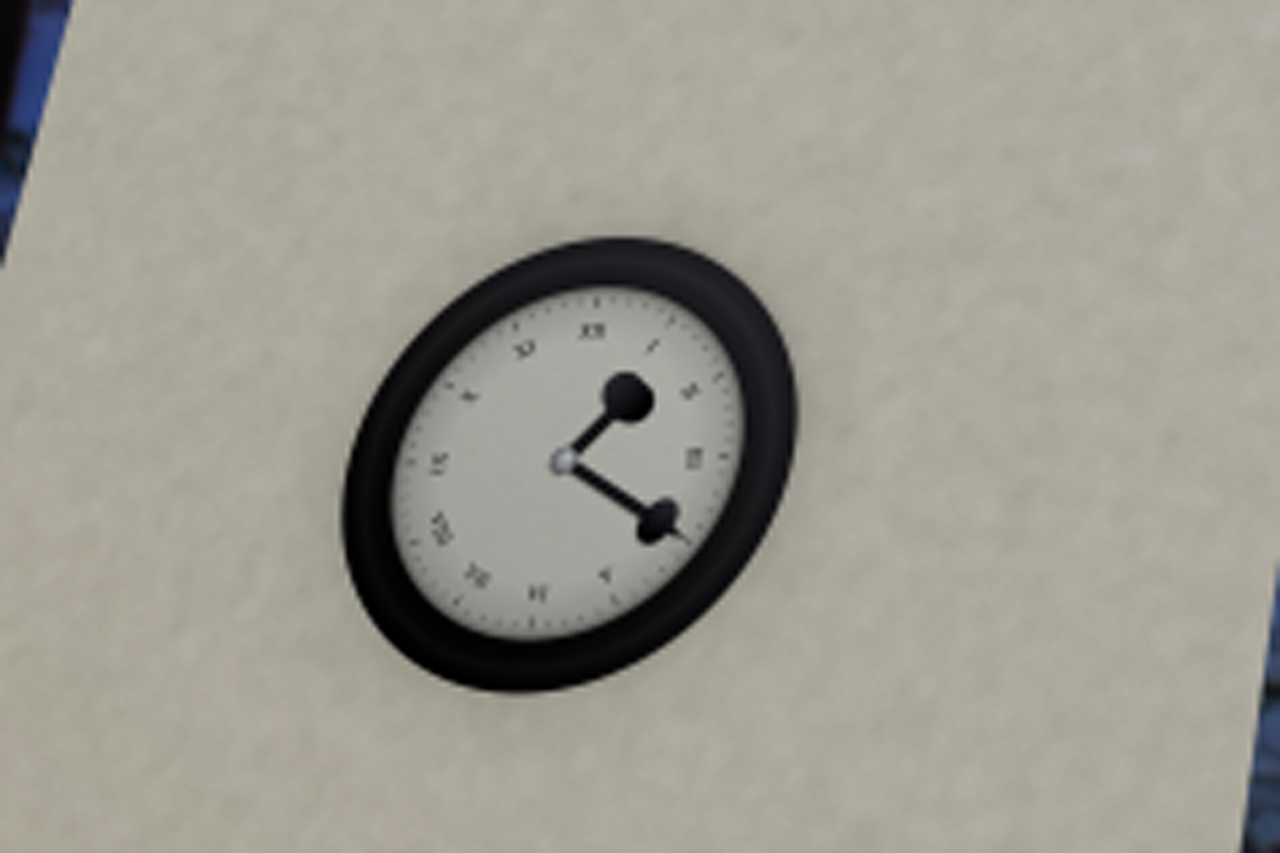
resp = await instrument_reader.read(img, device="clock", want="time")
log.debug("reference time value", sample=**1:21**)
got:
**1:20**
